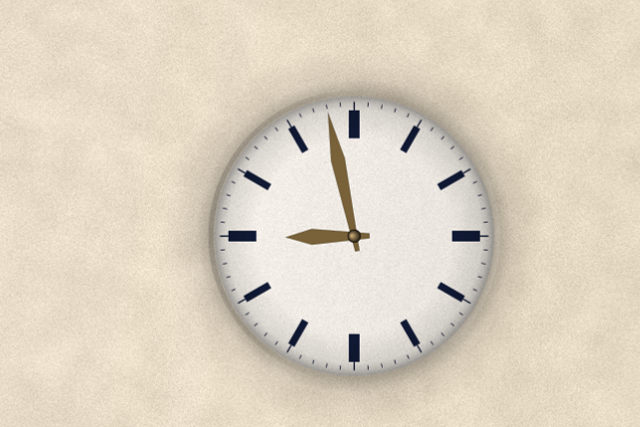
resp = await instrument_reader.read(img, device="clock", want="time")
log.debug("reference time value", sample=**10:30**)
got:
**8:58**
